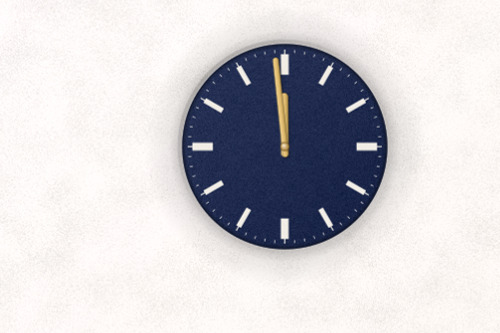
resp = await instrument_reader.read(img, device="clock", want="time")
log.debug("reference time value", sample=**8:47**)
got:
**11:59**
